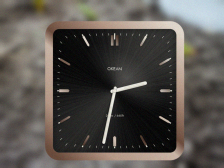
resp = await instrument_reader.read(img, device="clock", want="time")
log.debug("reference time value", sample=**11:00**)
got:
**2:32**
